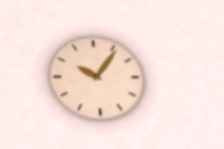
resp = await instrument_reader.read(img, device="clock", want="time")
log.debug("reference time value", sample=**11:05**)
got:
**10:06**
